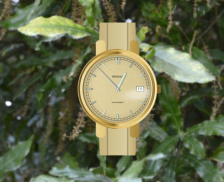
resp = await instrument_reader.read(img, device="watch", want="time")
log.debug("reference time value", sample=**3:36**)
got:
**12:53**
